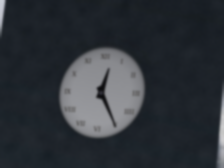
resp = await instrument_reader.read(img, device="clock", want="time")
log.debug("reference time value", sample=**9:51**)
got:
**12:25**
